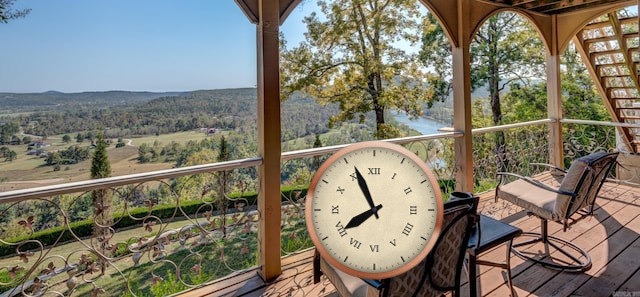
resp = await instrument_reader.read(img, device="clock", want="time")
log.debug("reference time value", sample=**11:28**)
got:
**7:56**
